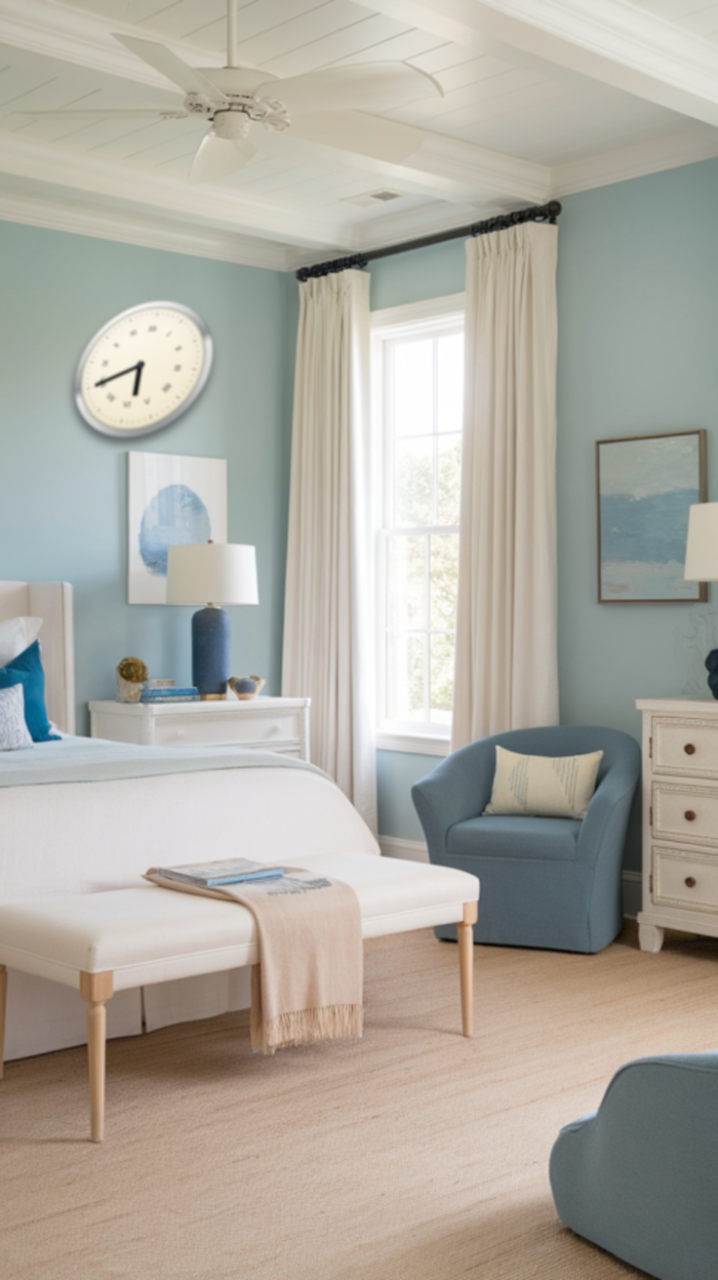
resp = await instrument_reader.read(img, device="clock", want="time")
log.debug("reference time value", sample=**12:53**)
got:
**5:40**
